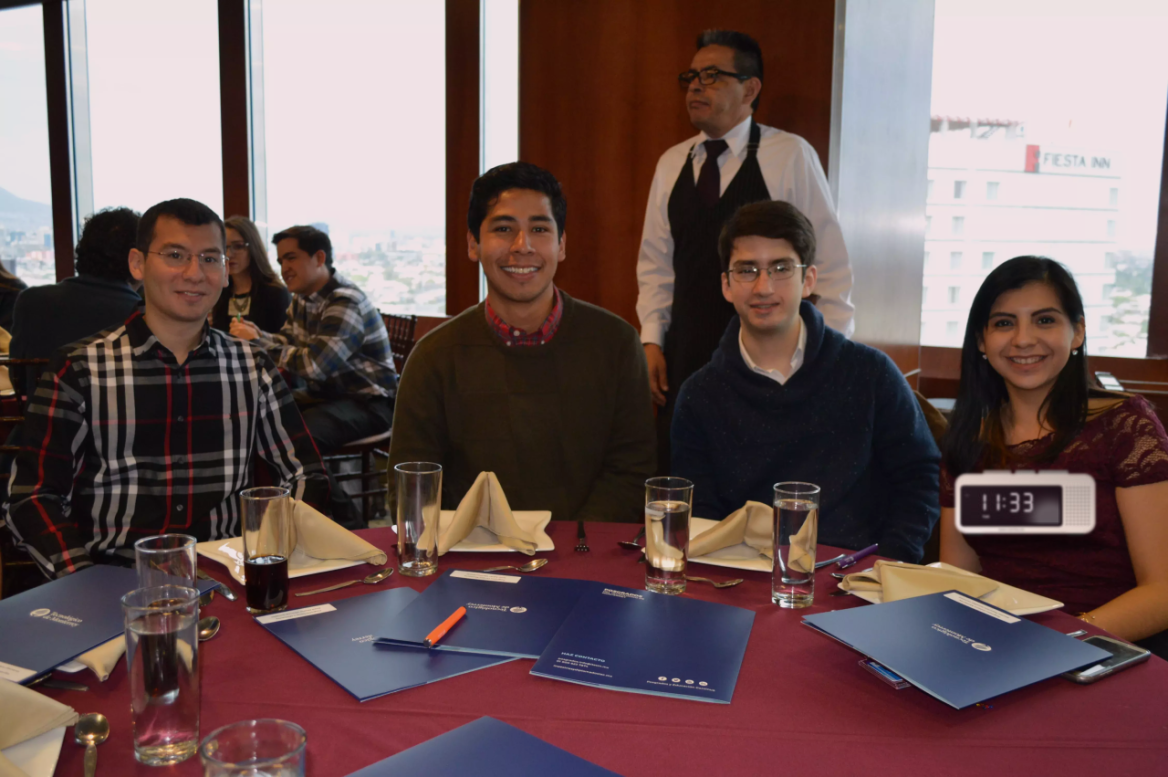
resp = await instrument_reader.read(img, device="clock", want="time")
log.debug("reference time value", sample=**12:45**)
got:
**11:33**
